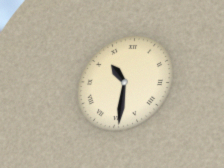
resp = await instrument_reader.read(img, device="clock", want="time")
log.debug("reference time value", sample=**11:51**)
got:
**10:29**
